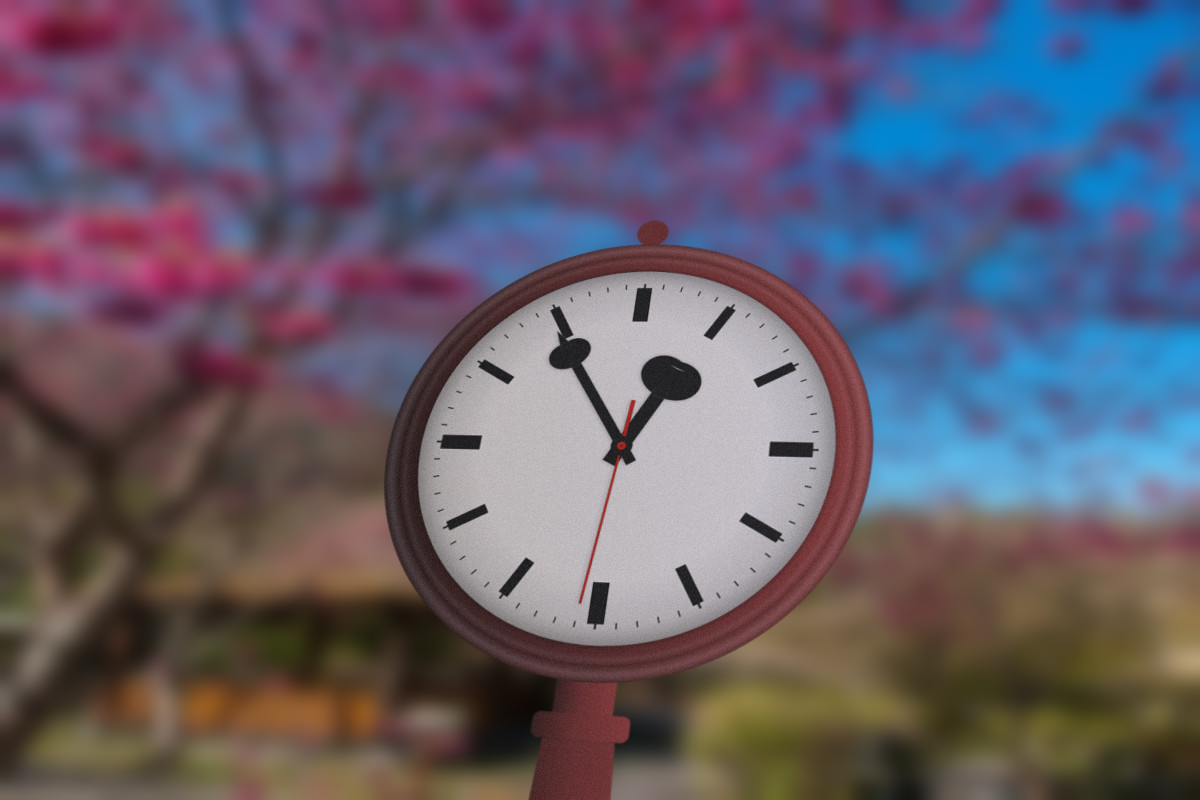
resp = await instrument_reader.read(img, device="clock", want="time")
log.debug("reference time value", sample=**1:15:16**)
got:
**12:54:31**
